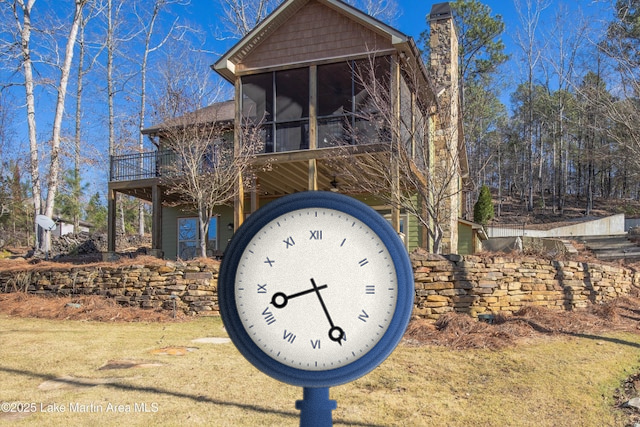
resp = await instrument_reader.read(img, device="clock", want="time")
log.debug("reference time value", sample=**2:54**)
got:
**8:26**
